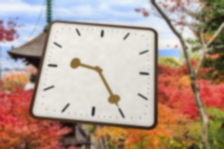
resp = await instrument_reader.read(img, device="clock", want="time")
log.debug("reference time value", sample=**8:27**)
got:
**9:25**
